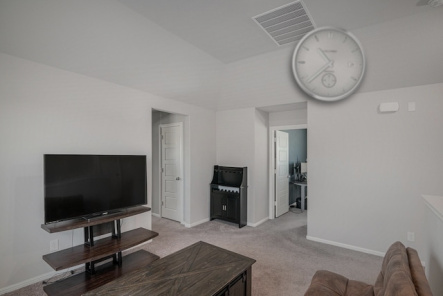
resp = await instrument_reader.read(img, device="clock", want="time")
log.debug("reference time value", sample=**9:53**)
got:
**10:38**
